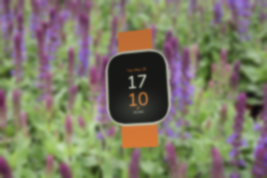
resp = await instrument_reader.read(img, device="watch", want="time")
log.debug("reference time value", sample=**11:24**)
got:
**17:10**
